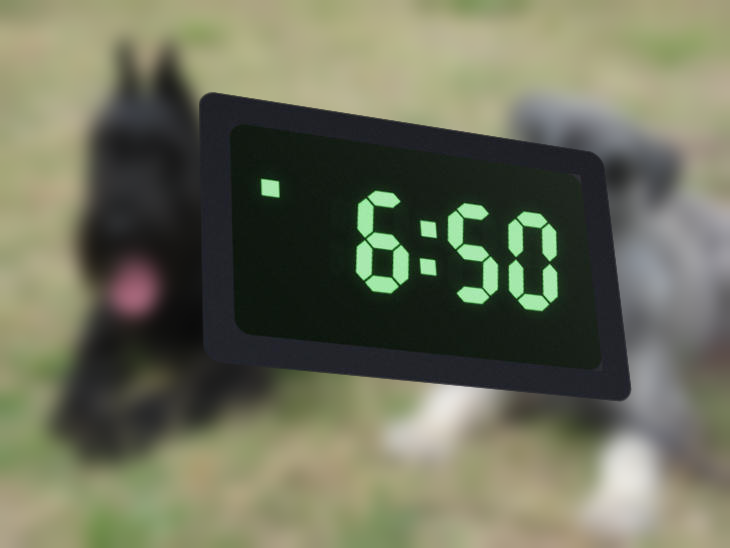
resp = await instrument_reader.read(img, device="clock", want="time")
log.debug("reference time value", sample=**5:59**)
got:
**6:50**
